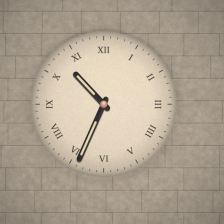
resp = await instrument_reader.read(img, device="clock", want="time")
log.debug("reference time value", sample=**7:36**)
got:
**10:34**
